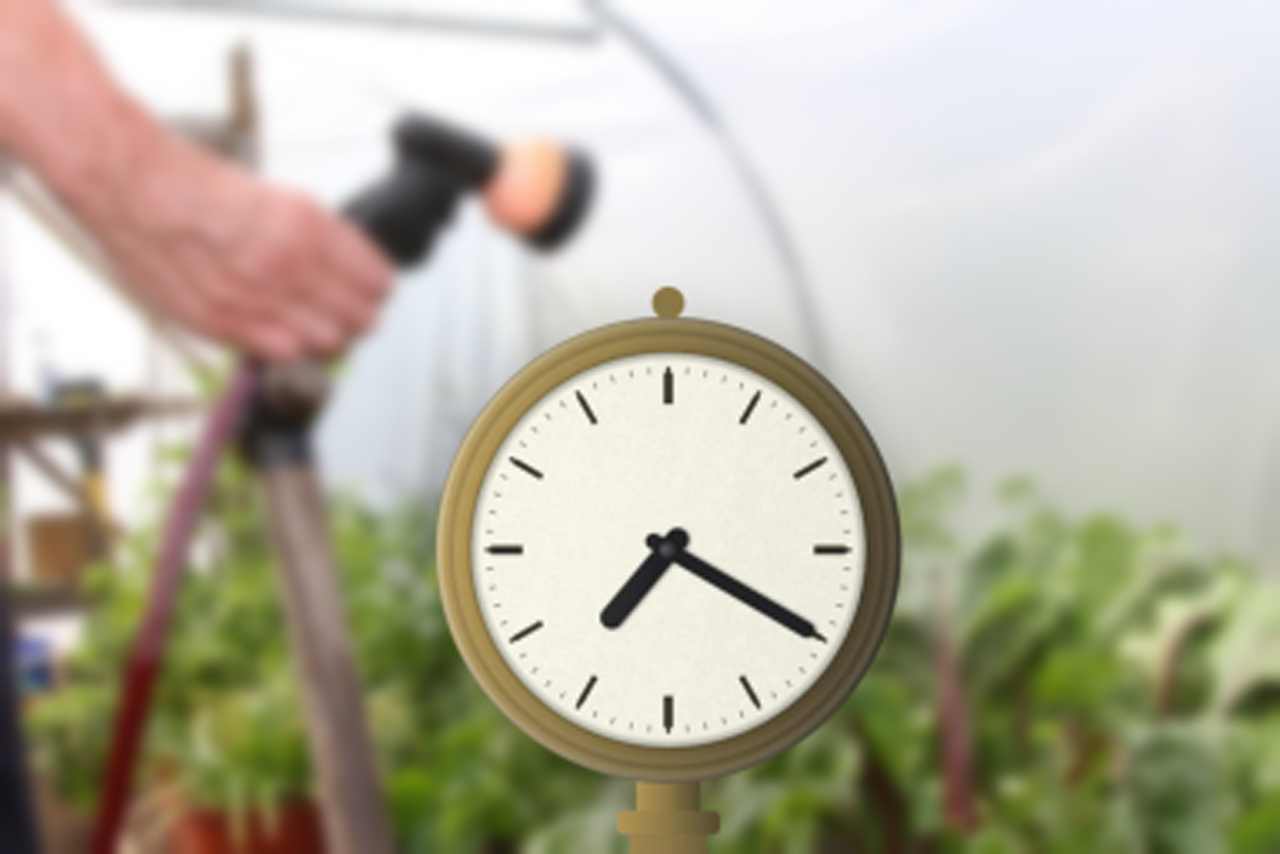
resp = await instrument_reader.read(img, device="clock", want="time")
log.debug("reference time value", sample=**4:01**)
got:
**7:20**
